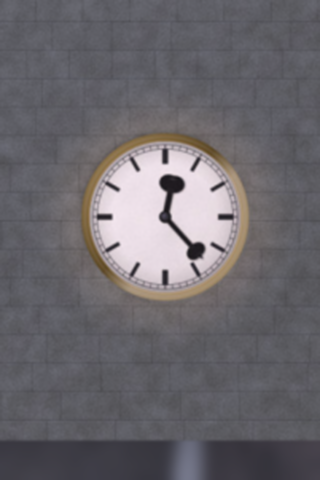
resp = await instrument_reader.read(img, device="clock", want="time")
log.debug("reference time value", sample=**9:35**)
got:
**12:23**
